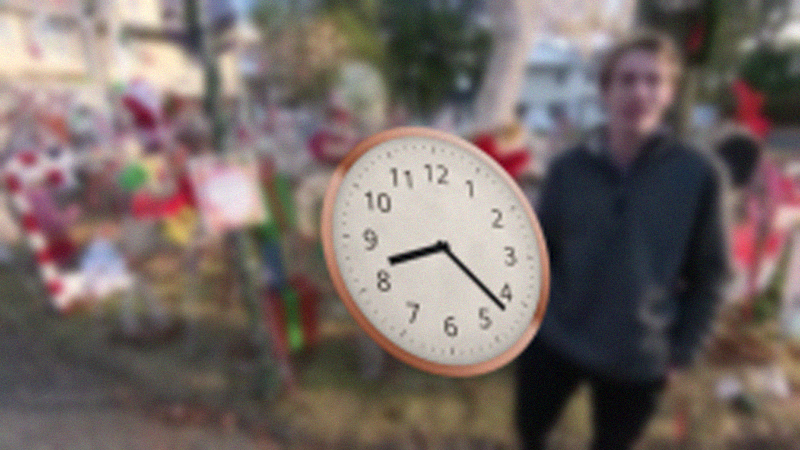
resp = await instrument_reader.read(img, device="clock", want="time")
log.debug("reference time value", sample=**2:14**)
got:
**8:22**
